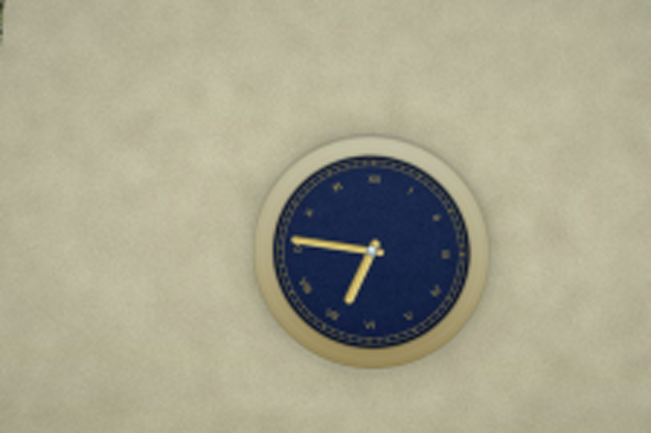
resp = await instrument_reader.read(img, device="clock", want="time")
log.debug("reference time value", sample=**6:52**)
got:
**6:46**
